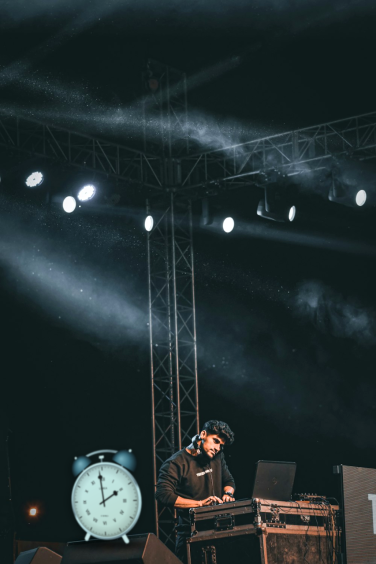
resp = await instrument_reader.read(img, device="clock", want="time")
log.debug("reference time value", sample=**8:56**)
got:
**1:59**
